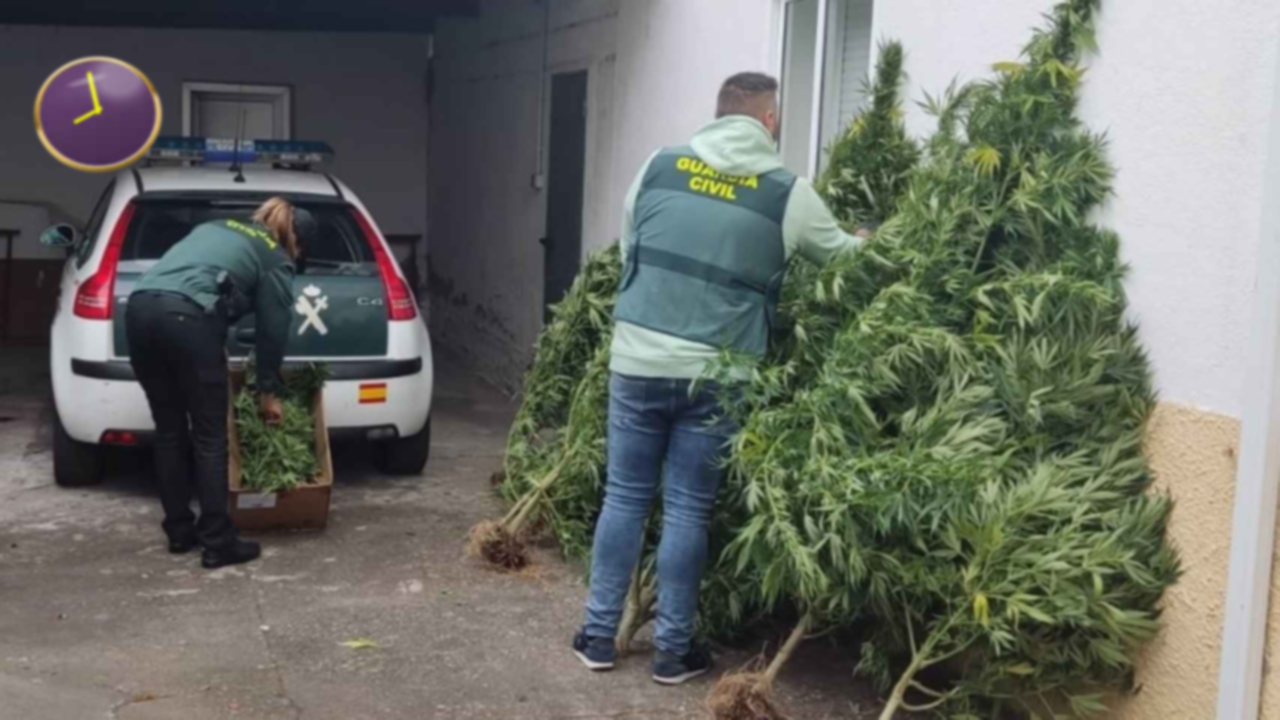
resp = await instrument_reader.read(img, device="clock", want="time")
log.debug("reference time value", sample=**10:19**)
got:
**7:58**
